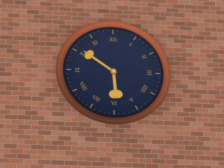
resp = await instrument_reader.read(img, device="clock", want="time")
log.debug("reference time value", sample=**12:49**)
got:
**5:51**
